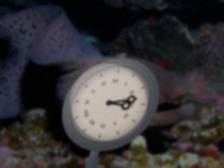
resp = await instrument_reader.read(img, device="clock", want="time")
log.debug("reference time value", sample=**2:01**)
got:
**3:13**
